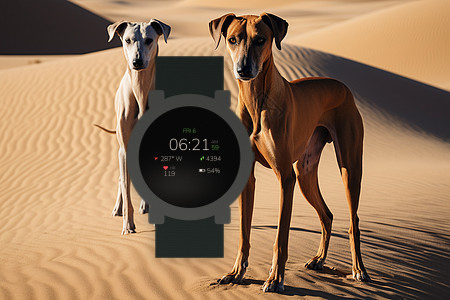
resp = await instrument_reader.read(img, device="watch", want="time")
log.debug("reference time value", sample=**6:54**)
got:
**6:21**
